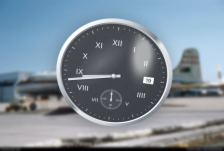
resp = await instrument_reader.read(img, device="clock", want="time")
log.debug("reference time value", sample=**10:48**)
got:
**8:43**
